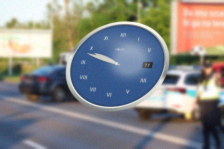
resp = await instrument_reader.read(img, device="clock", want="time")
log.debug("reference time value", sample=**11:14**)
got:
**9:48**
